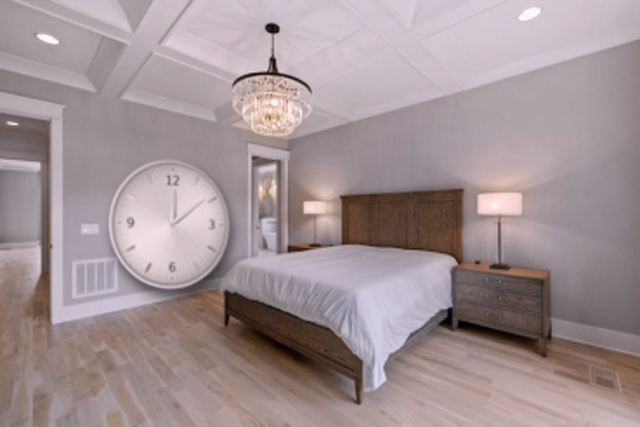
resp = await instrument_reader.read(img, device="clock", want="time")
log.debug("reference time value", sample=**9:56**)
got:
**12:09**
